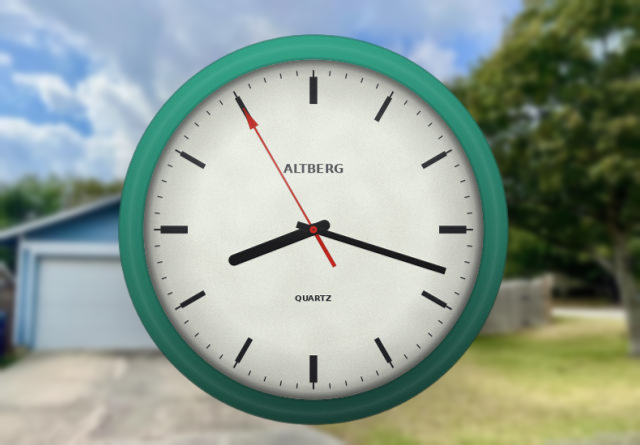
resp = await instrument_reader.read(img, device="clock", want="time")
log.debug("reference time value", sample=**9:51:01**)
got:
**8:17:55**
